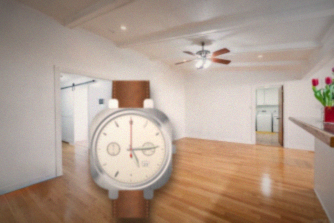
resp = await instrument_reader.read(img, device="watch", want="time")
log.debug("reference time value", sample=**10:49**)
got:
**5:14**
